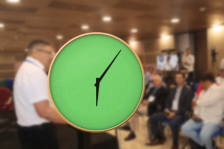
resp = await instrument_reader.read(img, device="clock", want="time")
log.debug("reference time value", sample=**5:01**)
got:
**6:06**
